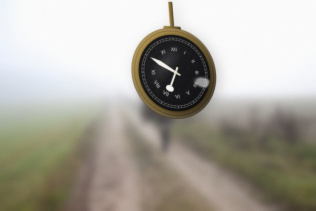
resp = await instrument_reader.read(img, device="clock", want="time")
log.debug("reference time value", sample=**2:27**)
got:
**6:50**
